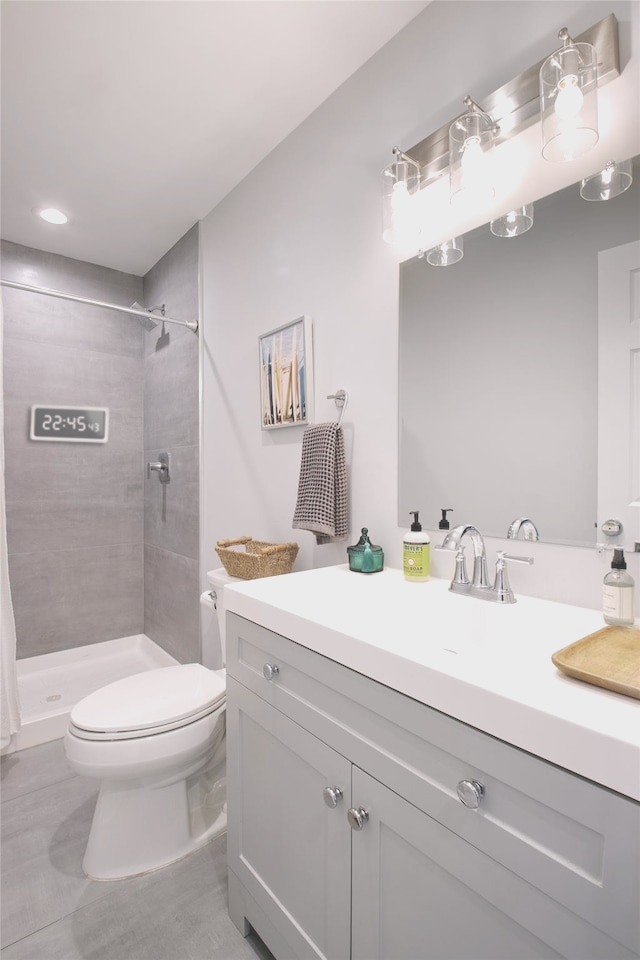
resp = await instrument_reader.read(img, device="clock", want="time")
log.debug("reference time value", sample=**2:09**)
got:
**22:45**
